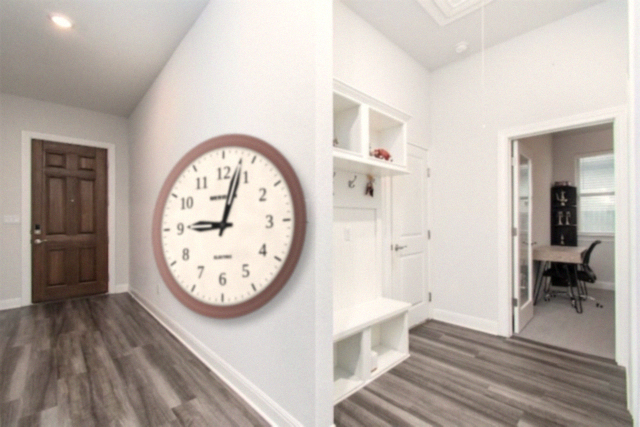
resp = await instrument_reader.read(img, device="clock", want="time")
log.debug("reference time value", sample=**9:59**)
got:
**9:03**
